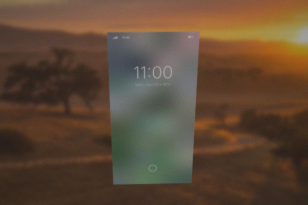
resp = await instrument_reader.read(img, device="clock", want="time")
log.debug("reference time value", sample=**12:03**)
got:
**11:00**
